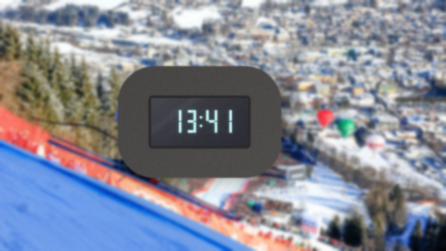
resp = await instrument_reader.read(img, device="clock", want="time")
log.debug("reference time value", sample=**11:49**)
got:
**13:41**
